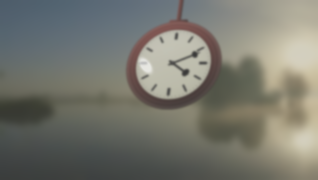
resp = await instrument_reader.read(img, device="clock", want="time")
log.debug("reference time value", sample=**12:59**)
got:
**4:11**
